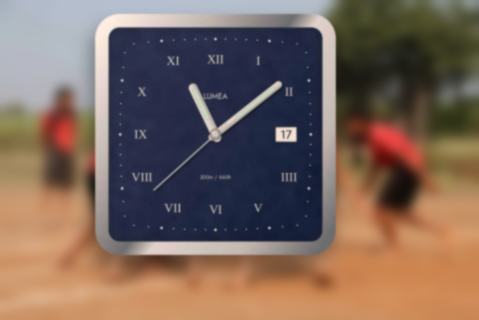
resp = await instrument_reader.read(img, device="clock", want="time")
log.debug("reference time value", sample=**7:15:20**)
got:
**11:08:38**
